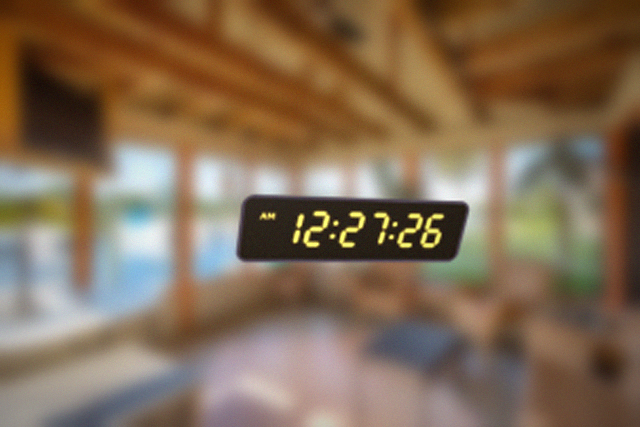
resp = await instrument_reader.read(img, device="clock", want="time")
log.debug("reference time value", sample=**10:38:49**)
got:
**12:27:26**
